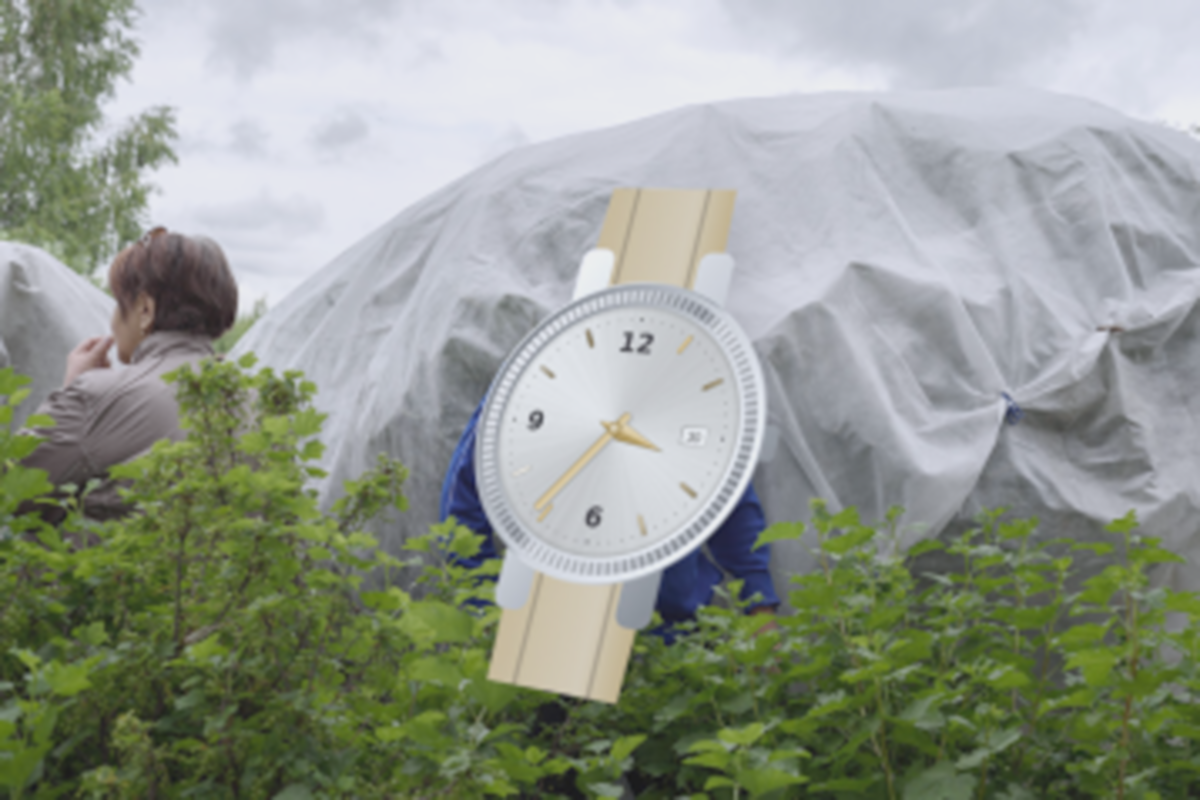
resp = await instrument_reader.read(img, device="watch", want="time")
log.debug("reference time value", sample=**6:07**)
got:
**3:36**
